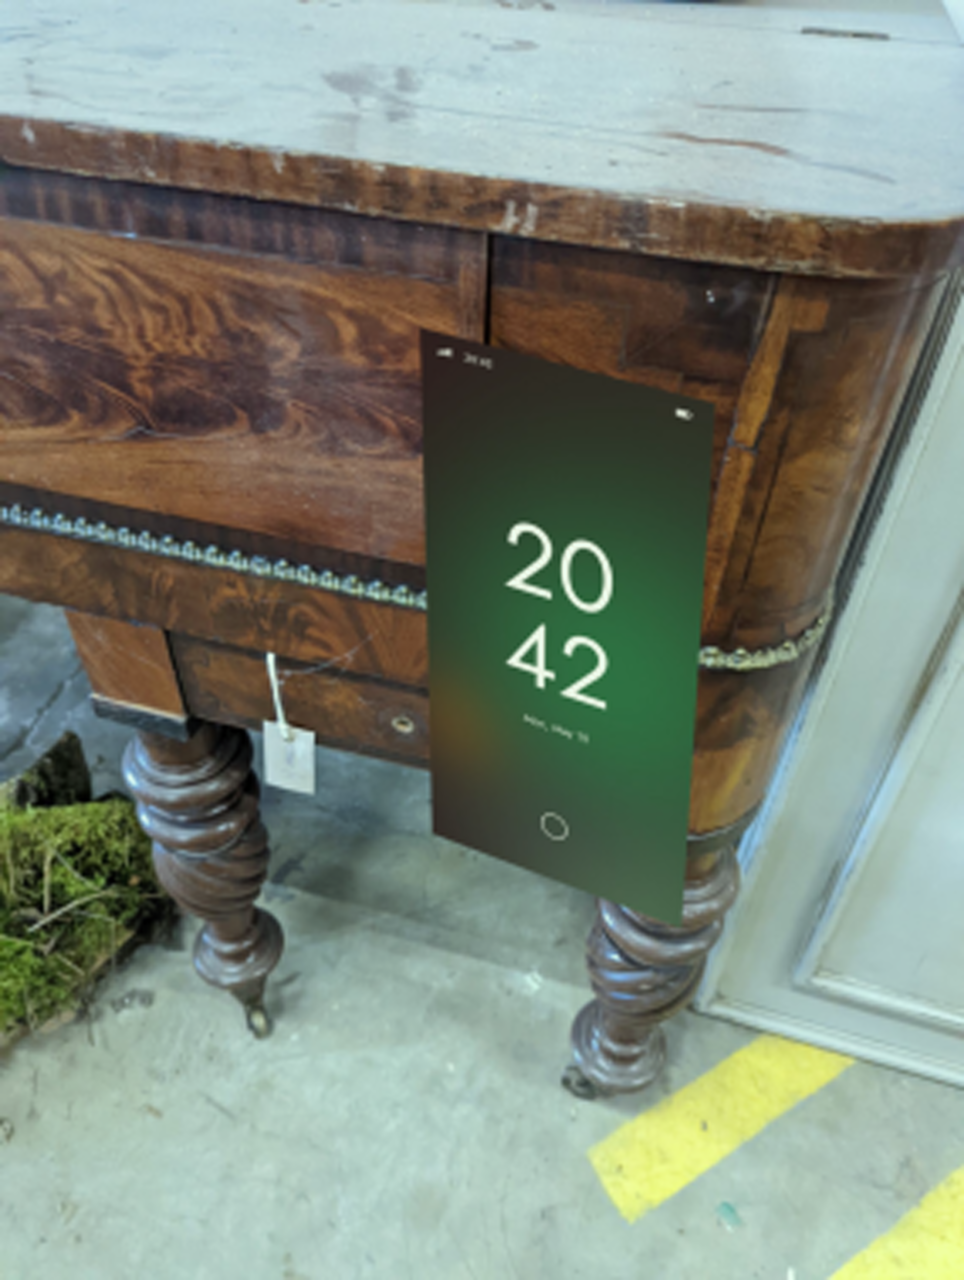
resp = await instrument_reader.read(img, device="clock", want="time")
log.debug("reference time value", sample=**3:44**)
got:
**20:42**
